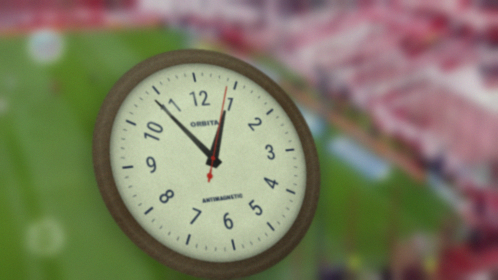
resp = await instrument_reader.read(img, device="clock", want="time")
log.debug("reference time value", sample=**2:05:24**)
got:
**12:54:04**
